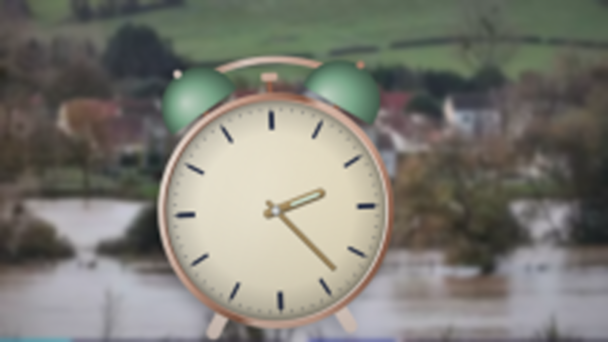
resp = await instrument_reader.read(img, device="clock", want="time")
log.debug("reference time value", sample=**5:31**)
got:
**2:23**
